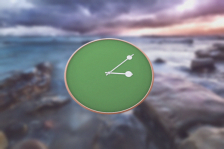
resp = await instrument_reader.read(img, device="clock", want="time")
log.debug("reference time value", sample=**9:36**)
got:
**3:08**
